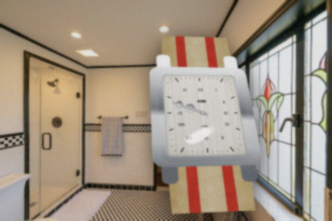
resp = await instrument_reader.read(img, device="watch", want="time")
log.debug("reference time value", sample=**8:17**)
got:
**9:49**
